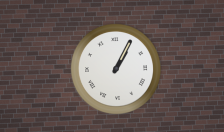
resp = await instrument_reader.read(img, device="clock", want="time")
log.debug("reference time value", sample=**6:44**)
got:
**1:05**
